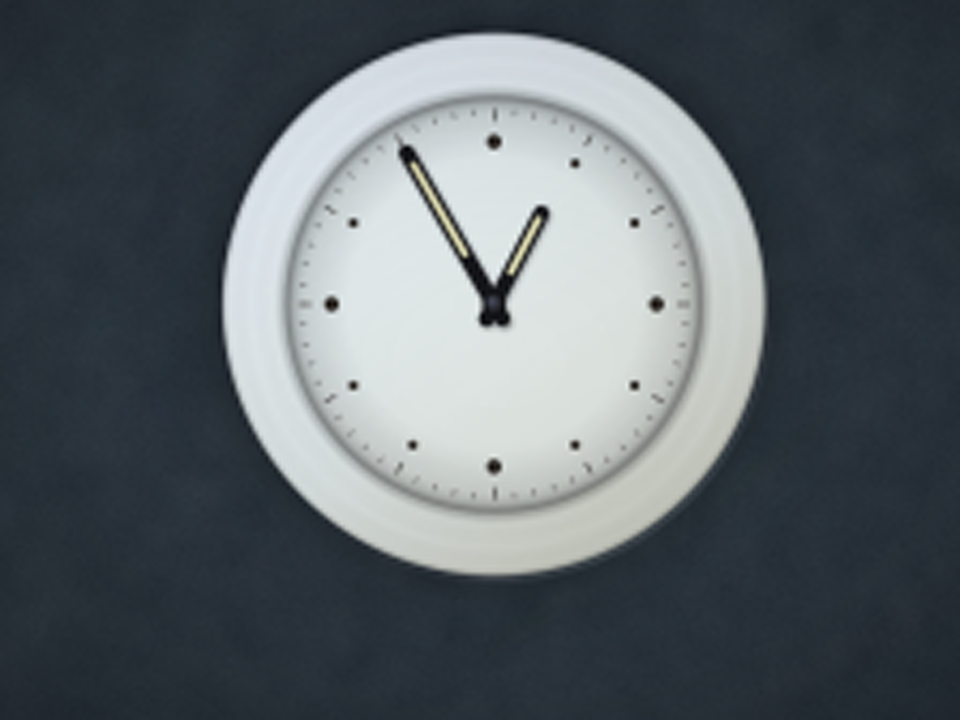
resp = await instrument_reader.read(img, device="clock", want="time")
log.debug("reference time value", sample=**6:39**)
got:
**12:55**
